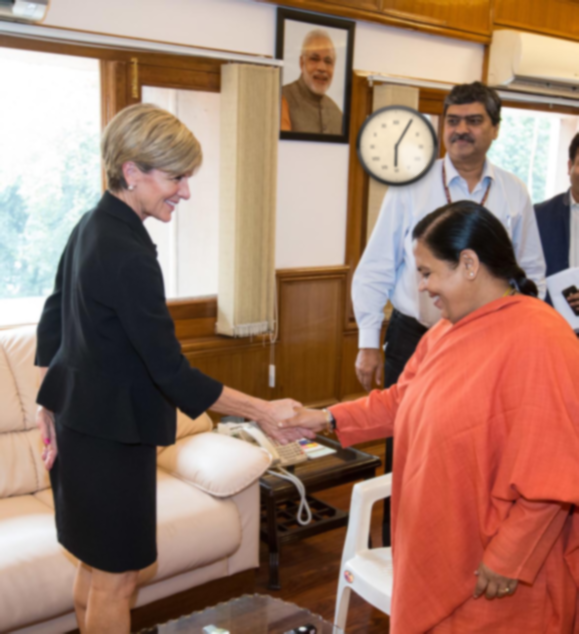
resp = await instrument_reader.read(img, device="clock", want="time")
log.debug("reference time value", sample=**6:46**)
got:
**6:05**
